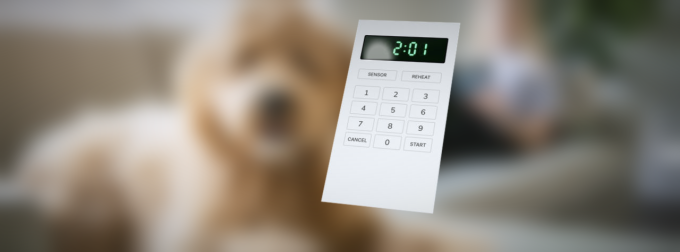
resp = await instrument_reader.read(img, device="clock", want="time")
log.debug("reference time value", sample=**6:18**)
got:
**2:01**
